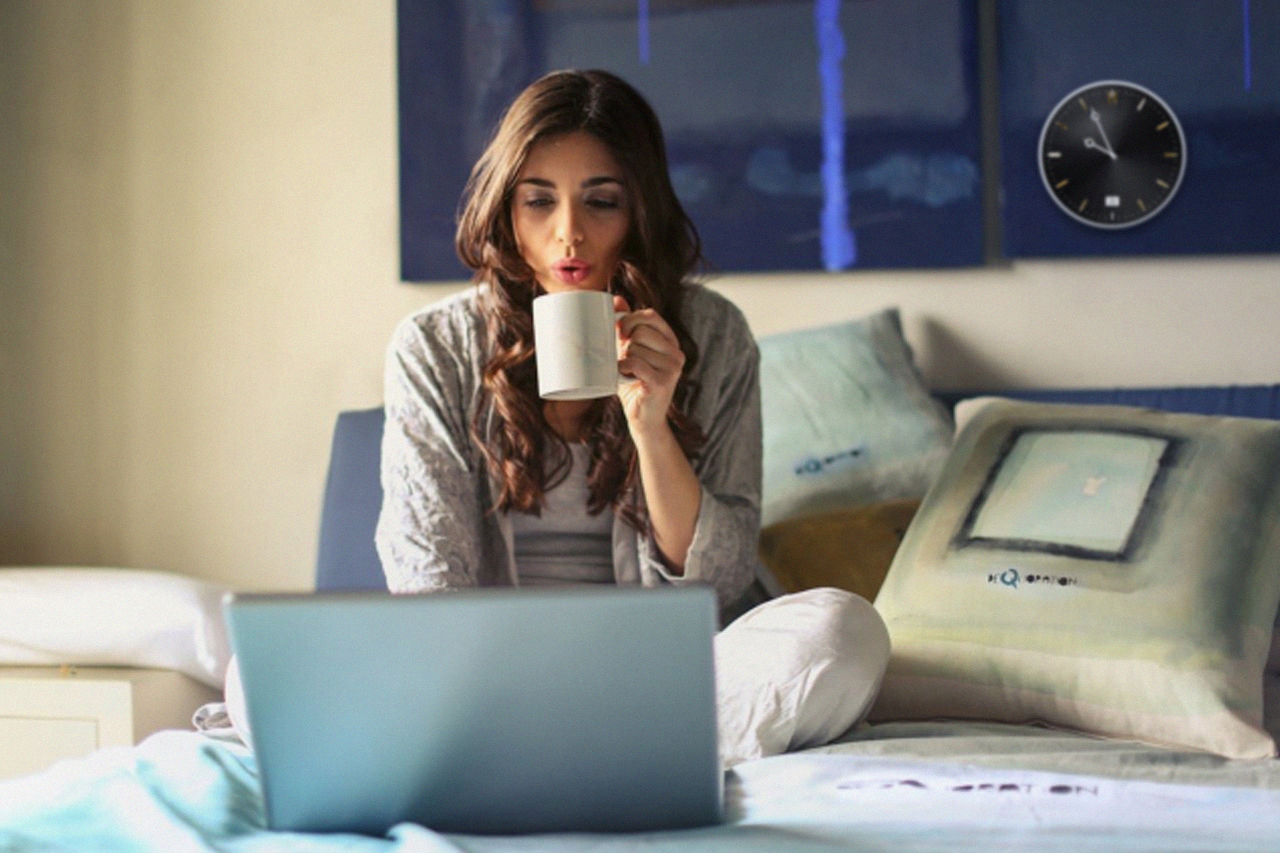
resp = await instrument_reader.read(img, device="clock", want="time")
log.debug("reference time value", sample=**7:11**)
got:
**9:56**
